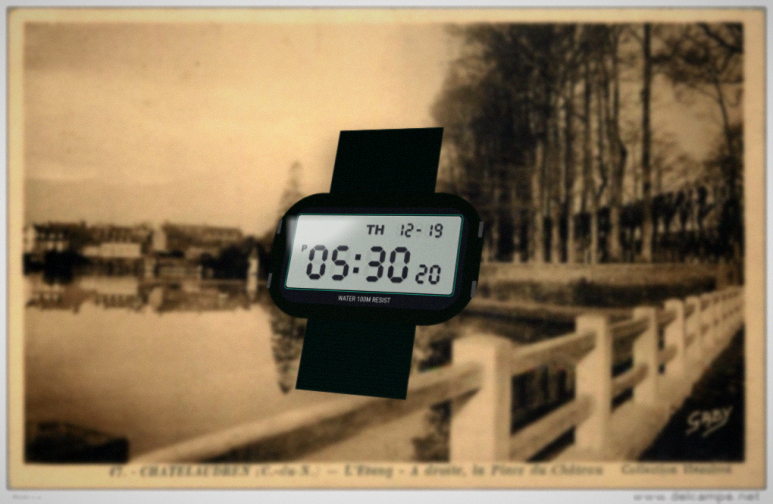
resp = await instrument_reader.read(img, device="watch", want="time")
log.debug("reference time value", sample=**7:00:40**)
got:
**5:30:20**
